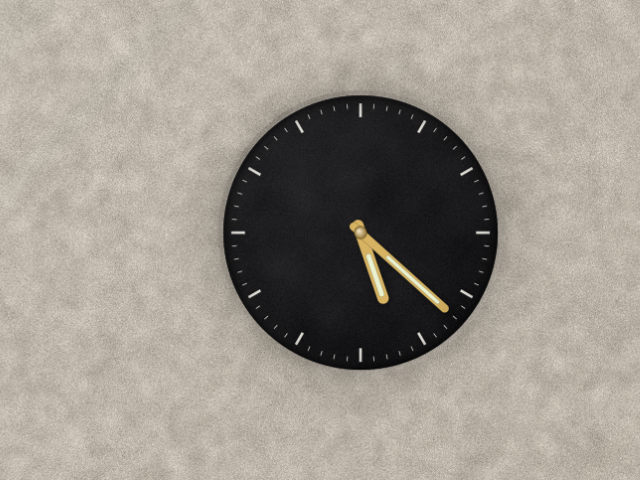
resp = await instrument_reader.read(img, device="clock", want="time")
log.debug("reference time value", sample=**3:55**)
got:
**5:22**
